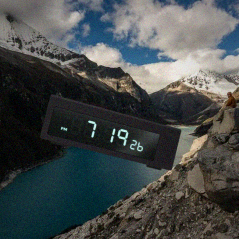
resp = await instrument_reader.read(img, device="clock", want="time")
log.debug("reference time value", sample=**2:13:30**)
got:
**7:19:26**
